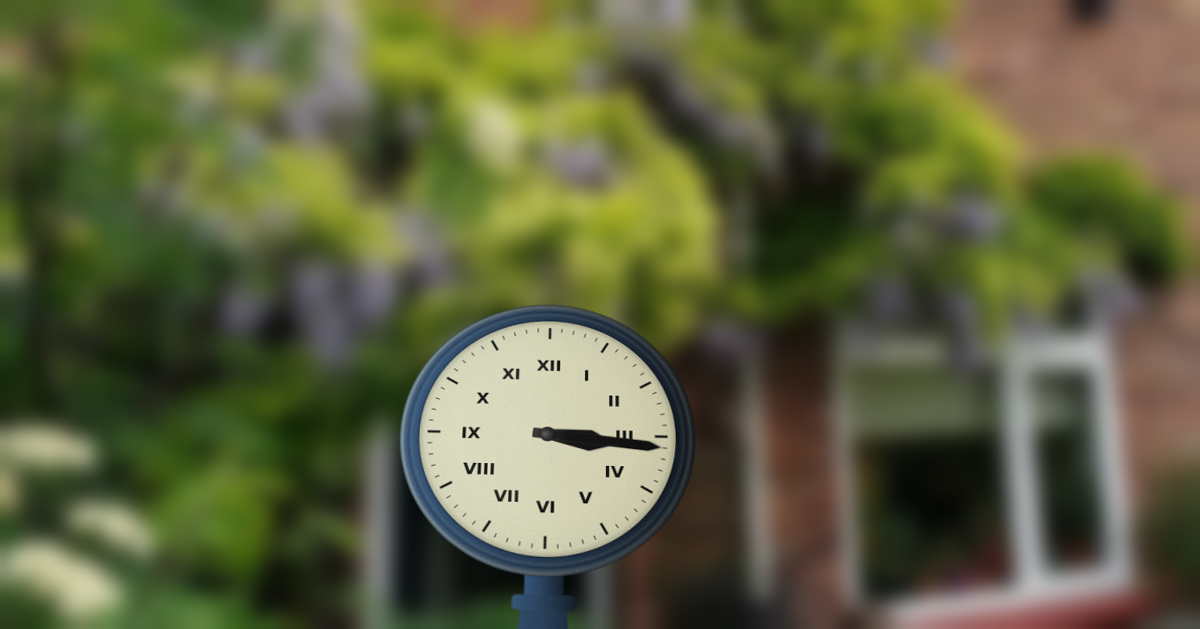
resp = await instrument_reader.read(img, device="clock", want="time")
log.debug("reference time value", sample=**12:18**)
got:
**3:16**
